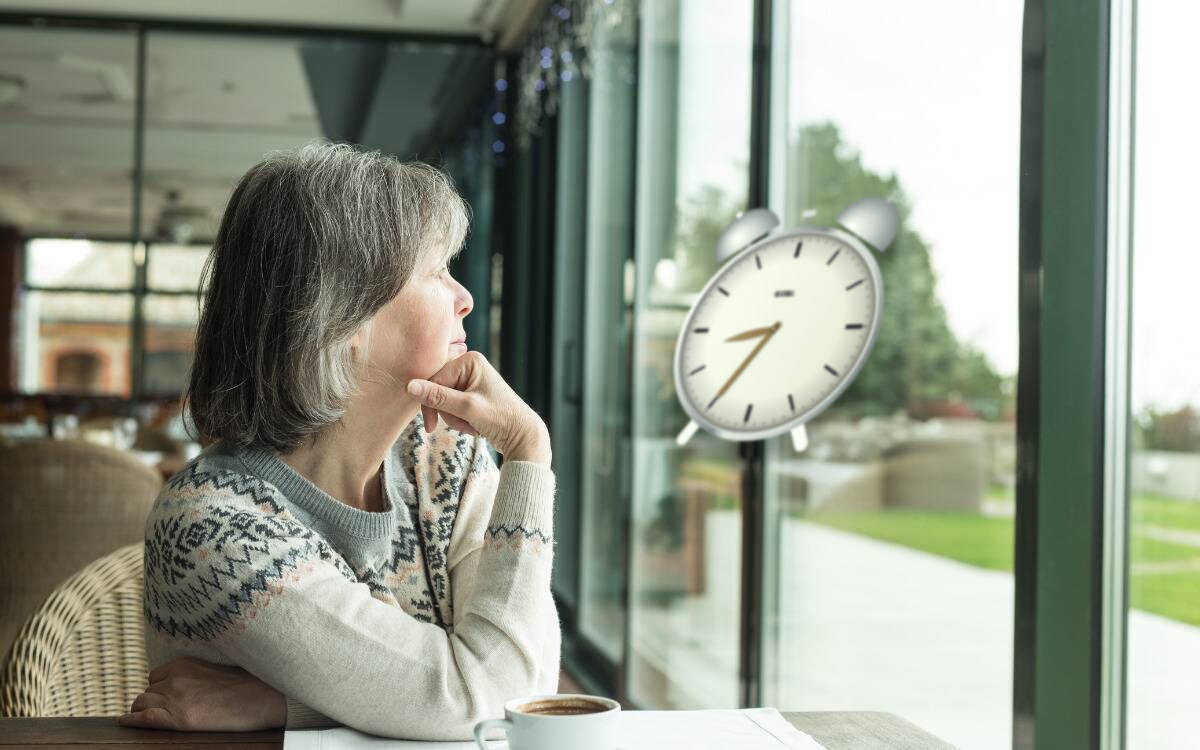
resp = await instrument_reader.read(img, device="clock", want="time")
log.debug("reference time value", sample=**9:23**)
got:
**8:35**
